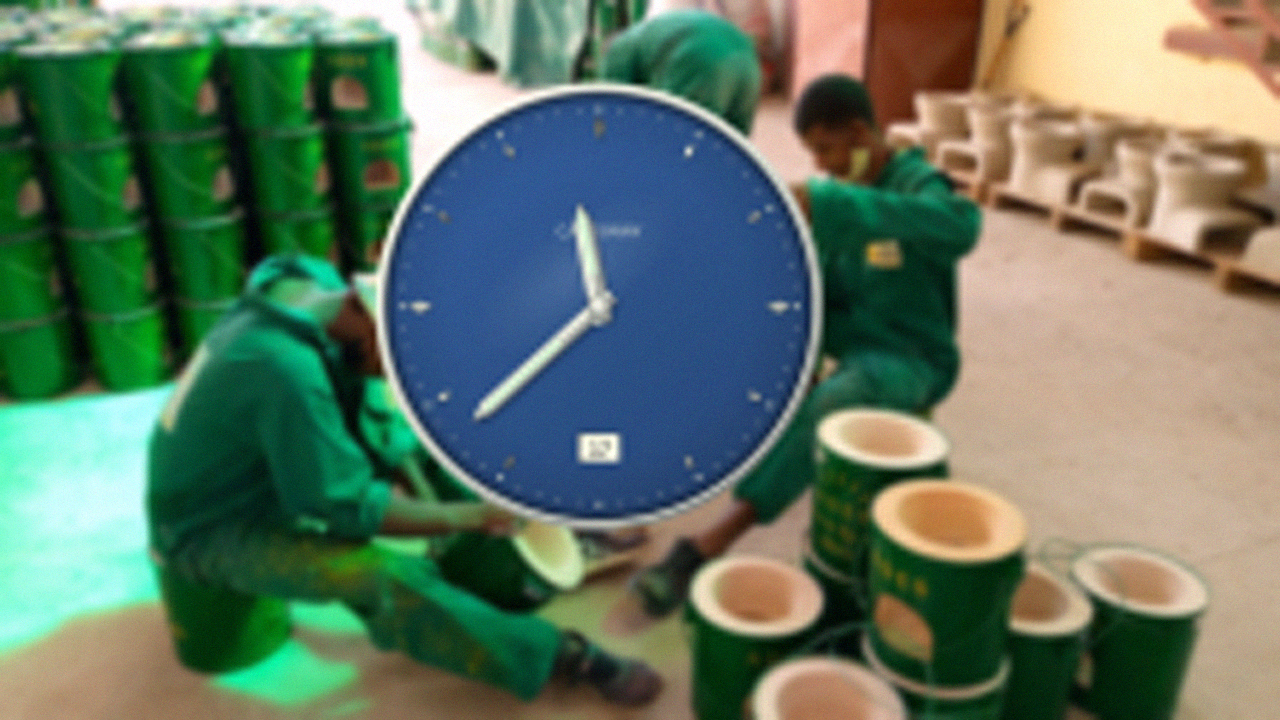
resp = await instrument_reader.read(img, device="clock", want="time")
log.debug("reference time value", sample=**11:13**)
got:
**11:38**
